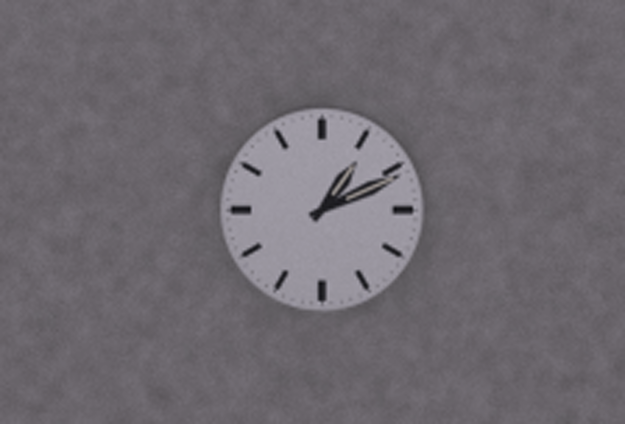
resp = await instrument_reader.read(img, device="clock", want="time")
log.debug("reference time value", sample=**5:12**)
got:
**1:11**
